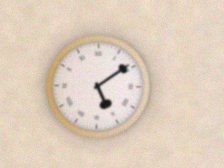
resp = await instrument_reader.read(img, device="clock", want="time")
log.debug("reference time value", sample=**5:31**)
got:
**5:09**
